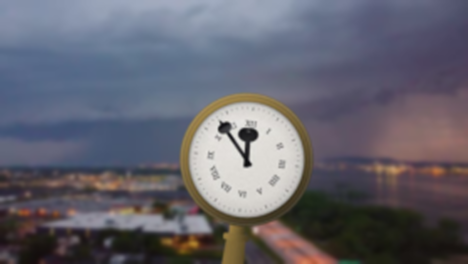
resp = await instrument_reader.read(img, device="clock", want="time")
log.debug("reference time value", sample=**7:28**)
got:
**11:53**
